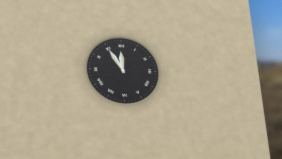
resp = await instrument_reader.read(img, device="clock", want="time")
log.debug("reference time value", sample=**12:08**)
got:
**11:55**
